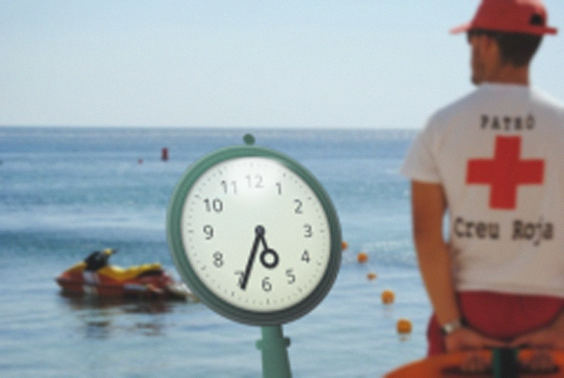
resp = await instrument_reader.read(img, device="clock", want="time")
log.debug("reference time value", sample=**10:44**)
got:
**5:34**
